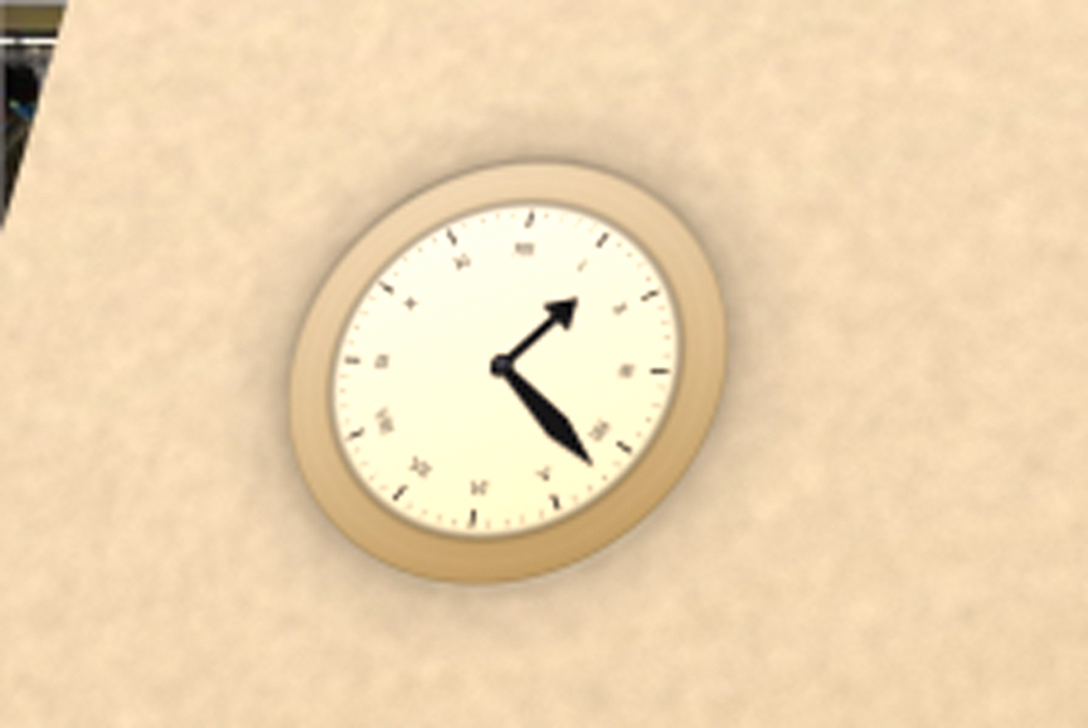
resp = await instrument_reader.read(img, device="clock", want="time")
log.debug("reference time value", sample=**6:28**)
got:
**1:22**
